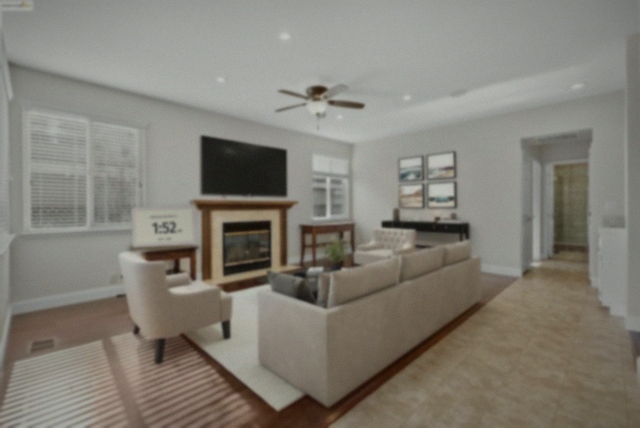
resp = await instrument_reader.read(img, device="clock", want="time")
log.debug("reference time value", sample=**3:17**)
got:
**1:52**
